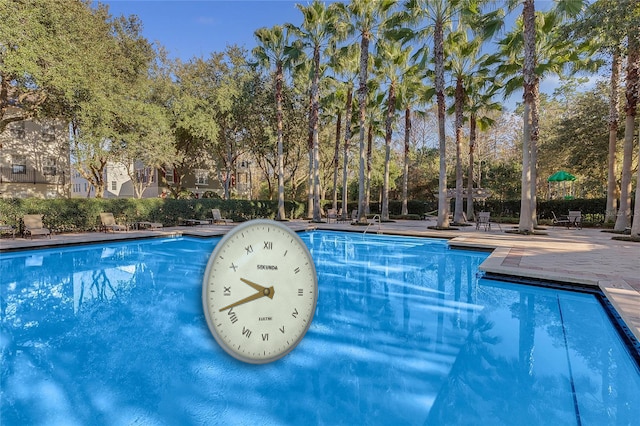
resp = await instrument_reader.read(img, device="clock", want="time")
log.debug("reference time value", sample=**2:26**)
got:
**9:42**
